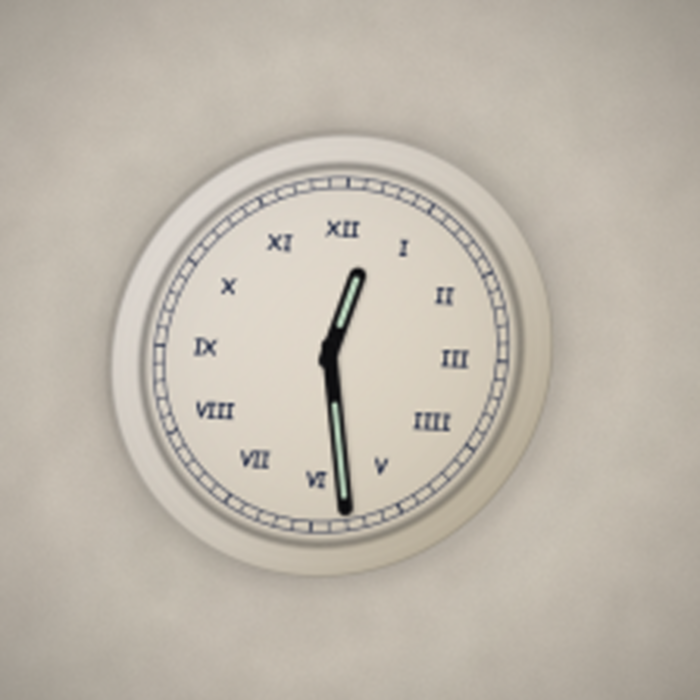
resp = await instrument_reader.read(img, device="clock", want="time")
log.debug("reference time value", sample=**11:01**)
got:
**12:28**
